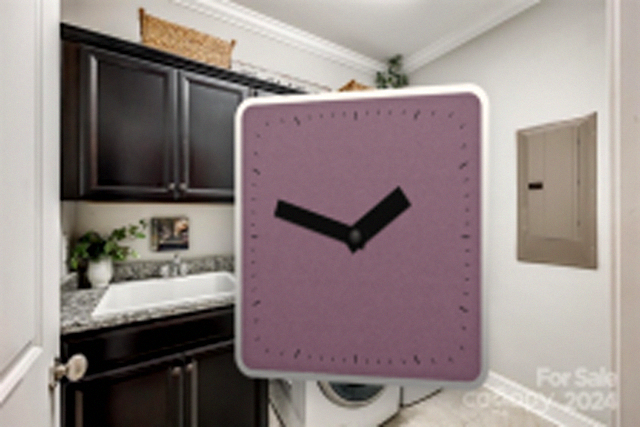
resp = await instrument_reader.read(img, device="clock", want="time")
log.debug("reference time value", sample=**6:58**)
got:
**1:48**
